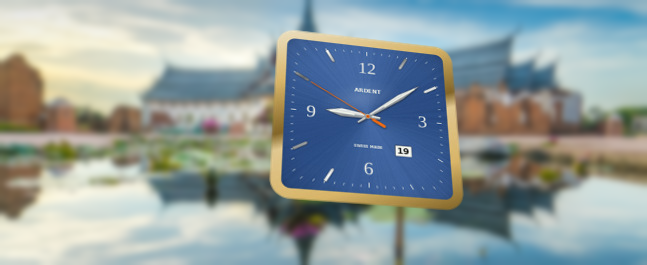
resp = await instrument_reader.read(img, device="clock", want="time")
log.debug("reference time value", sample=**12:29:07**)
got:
**9:08:50**
